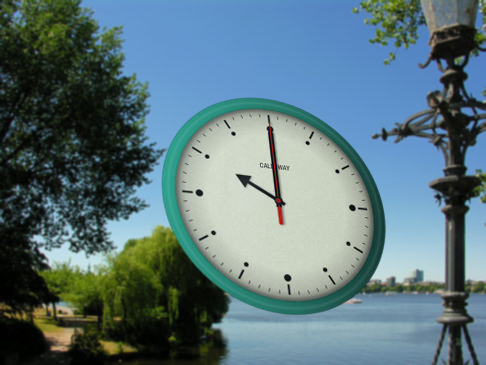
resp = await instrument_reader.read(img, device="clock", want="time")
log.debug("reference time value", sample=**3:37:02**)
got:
**10:00:00**
